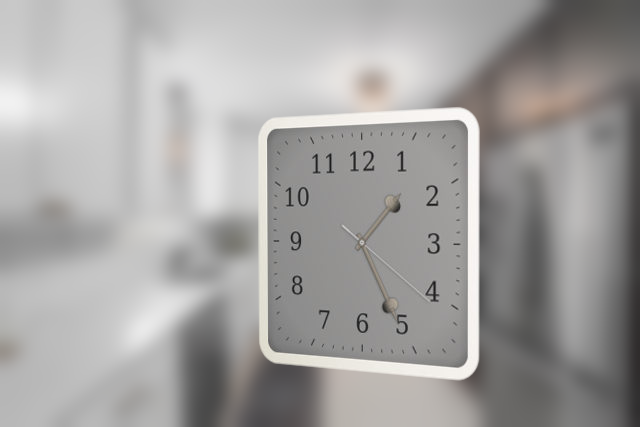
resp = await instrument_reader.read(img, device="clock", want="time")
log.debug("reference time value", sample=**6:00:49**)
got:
**1:25:21**
